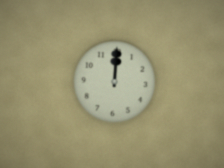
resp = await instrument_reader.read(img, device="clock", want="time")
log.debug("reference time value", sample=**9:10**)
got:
**12:00**
